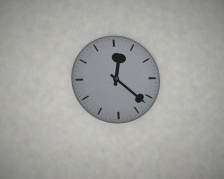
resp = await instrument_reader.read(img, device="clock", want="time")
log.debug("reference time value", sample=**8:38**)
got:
**12:22**
